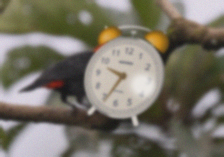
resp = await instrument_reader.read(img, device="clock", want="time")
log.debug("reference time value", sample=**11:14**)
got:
**9:34**
